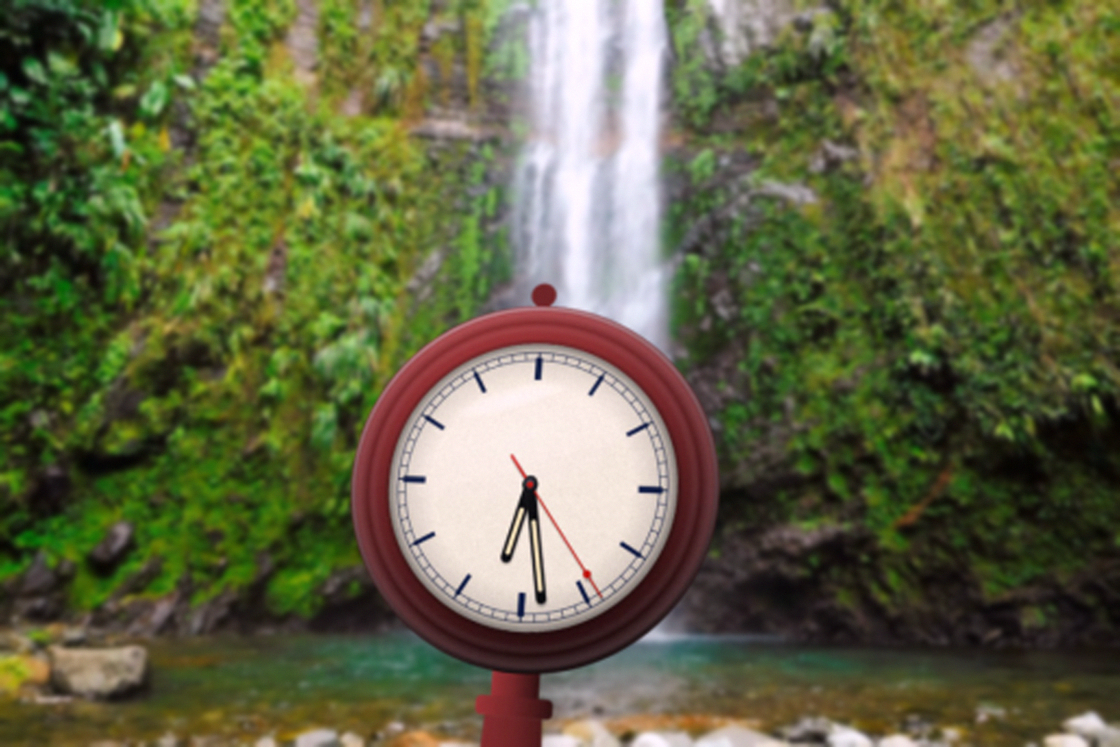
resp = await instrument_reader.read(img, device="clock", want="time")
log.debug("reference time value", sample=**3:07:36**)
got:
**6:28:24**
